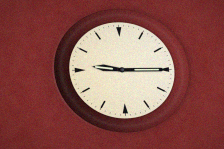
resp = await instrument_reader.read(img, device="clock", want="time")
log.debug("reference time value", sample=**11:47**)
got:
**9:15**
